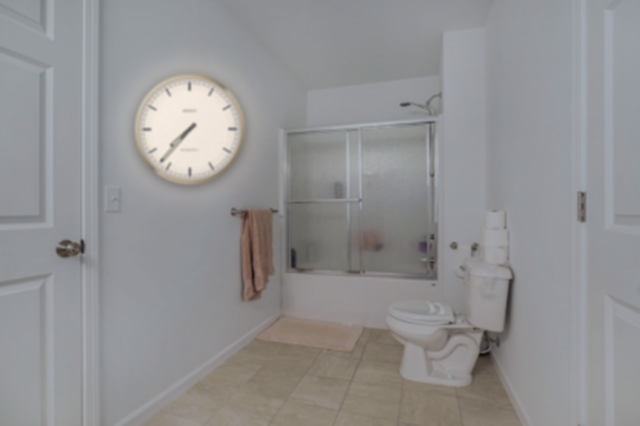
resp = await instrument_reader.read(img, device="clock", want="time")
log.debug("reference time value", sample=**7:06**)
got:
**7:37**
